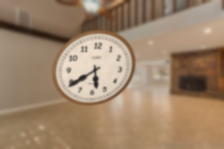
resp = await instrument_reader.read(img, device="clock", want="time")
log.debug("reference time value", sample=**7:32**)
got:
**5:39**
